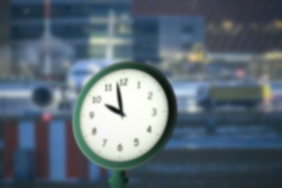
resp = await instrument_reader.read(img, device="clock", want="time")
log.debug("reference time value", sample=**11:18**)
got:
**9:58**
